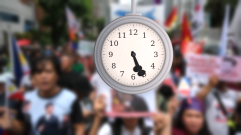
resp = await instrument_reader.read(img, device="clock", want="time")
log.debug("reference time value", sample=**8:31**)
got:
**5:26**
